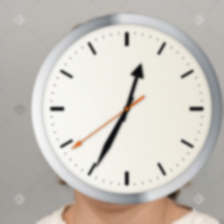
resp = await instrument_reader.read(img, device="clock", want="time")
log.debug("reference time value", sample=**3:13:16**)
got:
**12:34:39**
